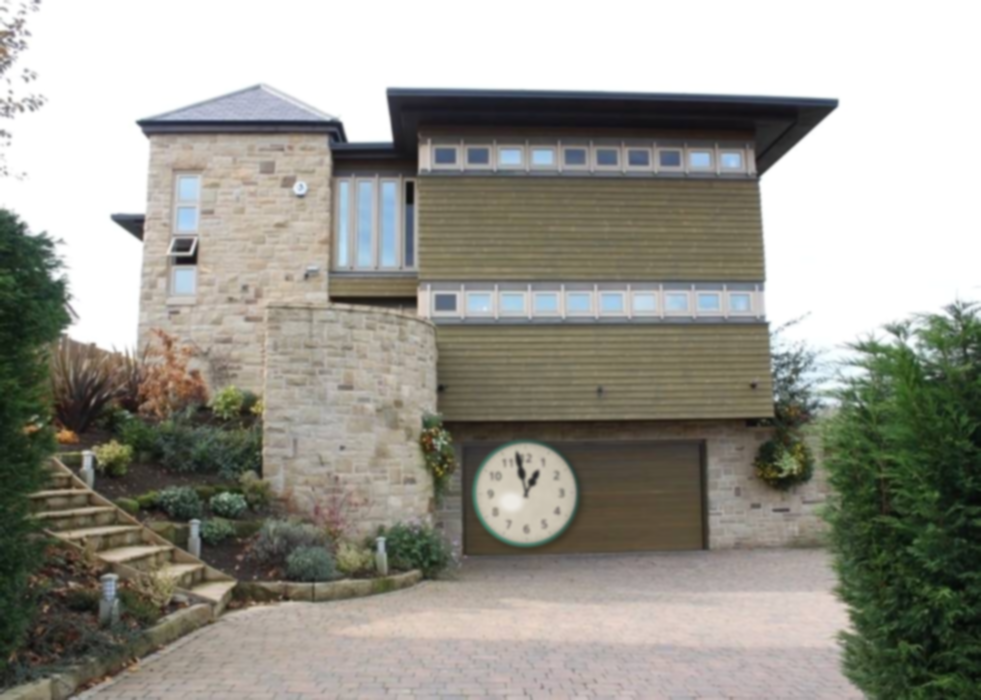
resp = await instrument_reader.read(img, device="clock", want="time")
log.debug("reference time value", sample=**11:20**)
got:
**12:58**
